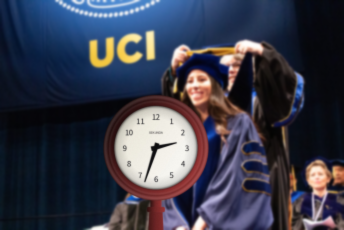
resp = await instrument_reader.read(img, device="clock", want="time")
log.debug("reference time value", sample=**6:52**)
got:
**2:33**
